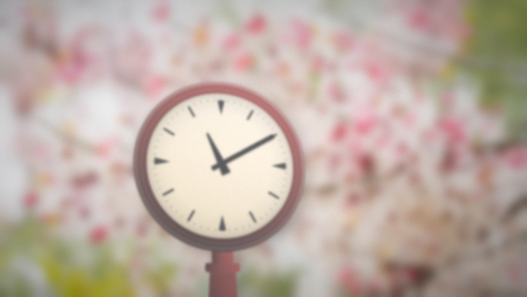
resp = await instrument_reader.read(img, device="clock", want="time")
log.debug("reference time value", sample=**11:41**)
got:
**11:10**
